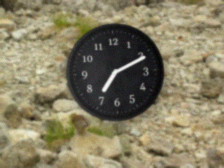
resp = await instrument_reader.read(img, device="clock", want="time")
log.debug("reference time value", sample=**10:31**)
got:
**7:11**
